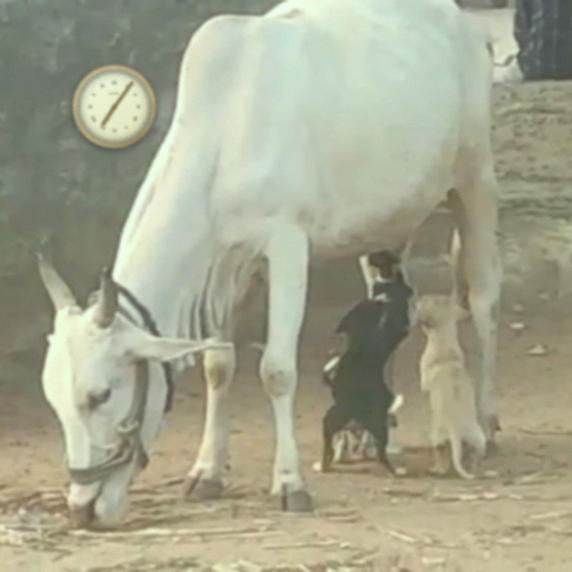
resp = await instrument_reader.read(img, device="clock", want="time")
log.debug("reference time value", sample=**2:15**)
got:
**7:06**
